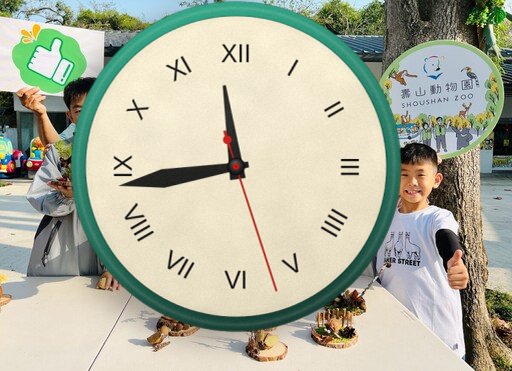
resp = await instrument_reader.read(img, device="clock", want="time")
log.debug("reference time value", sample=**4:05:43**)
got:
**11:43:27**
